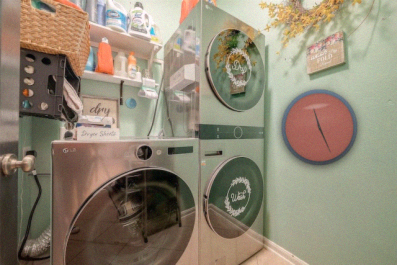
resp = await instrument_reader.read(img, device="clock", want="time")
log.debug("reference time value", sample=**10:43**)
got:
**11:26**
